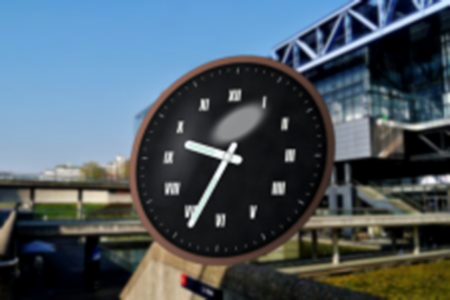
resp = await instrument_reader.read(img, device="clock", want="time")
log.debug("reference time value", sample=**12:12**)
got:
**9:34**
